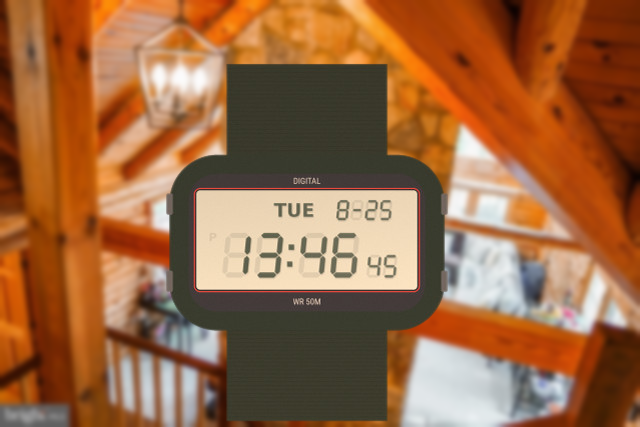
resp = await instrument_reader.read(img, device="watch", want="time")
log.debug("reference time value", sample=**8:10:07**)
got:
**13:46:45**
